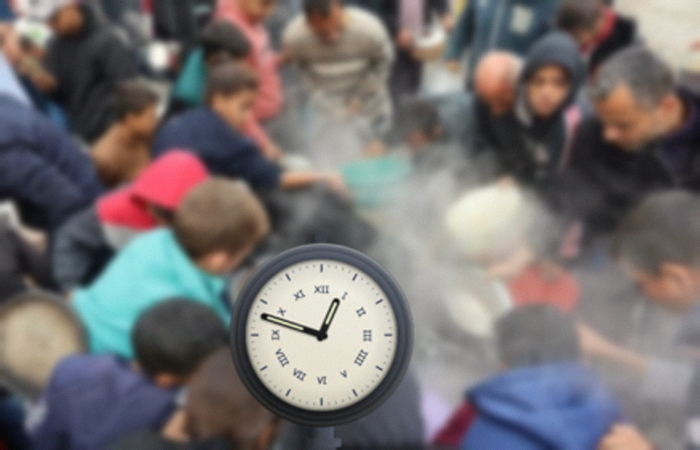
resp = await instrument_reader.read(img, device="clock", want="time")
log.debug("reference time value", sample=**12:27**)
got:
**12:48**
